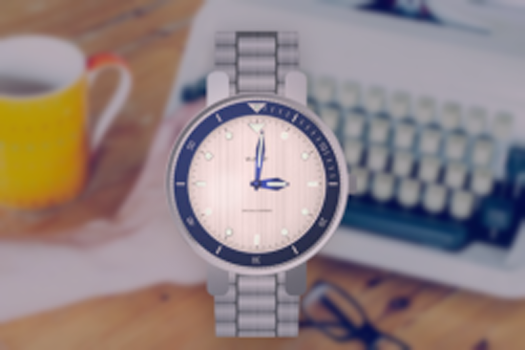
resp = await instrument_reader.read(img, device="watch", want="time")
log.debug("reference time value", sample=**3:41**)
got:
**3:01**
